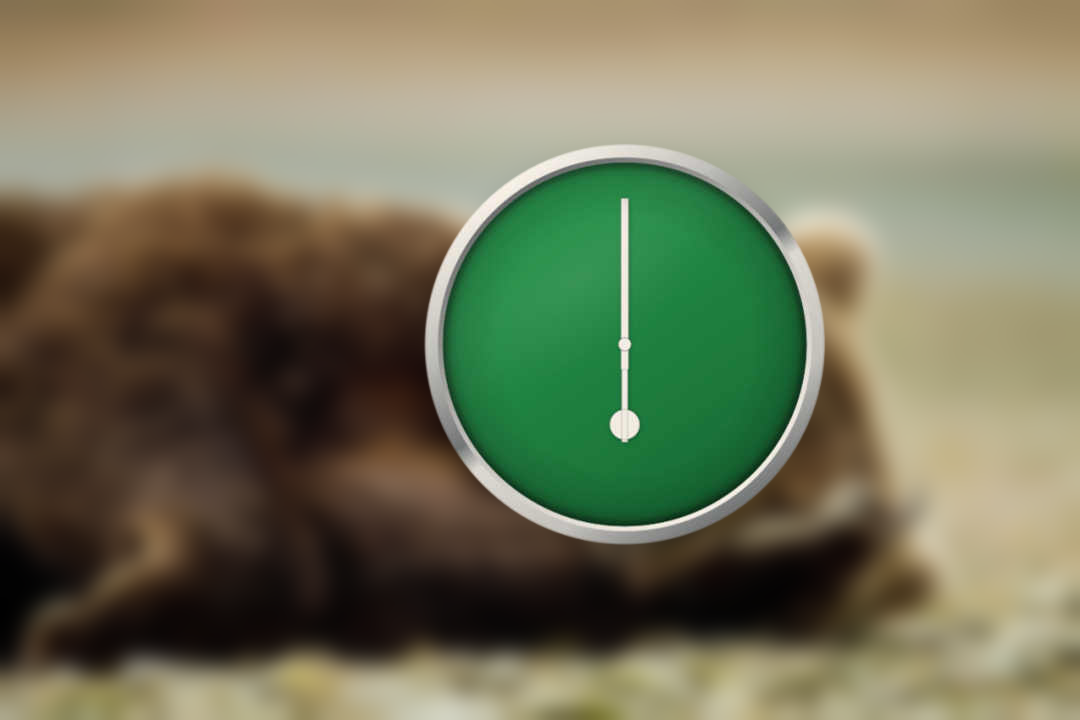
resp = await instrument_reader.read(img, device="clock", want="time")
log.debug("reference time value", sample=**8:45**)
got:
**6:00**
